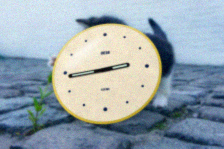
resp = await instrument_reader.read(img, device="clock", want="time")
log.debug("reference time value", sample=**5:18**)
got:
**2:44**
